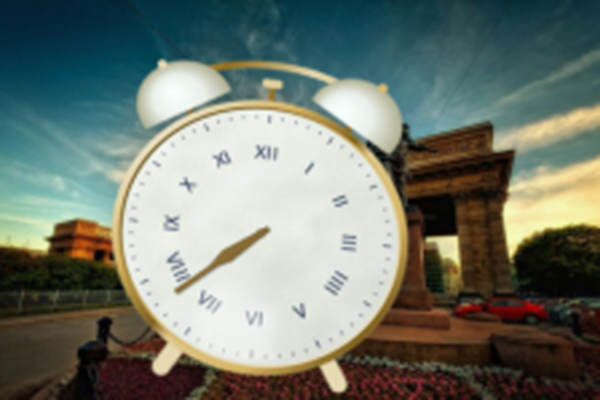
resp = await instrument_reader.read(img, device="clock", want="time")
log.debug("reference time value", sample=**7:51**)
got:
**7:38**
